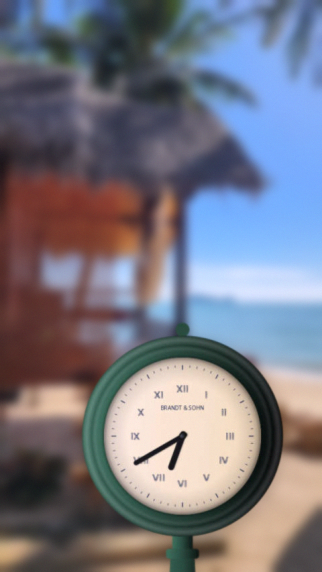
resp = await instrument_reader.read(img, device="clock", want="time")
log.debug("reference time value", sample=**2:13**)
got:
**6:40**
